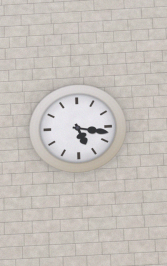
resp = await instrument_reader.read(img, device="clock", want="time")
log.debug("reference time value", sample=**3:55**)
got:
**5:17**
